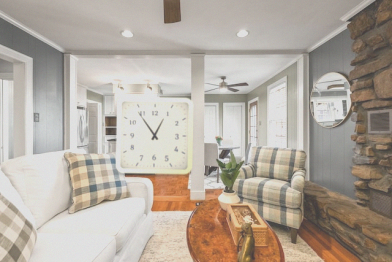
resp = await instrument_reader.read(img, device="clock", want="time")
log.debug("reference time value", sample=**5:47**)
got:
**12:54**
